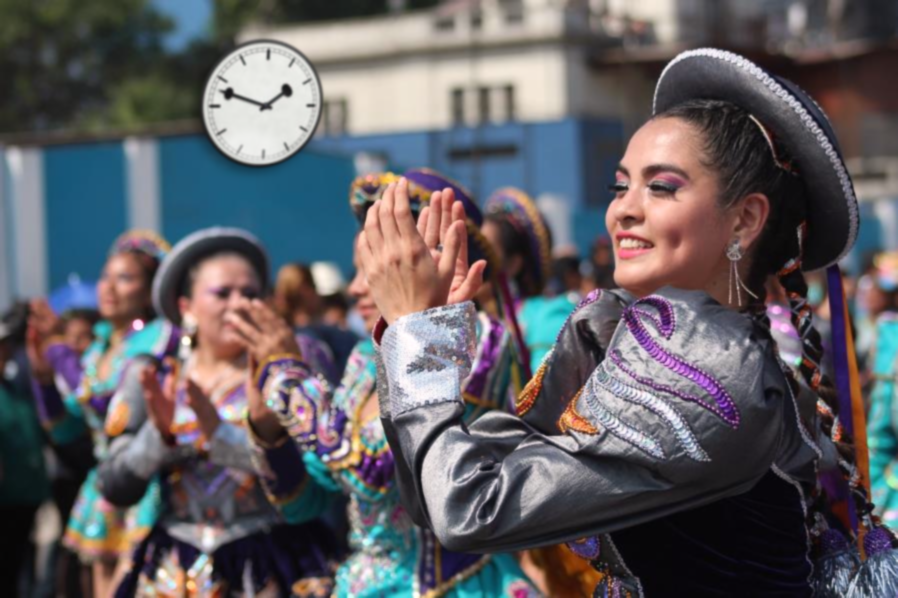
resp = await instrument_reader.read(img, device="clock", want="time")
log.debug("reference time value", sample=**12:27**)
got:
**1:48**
